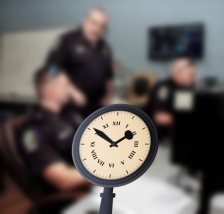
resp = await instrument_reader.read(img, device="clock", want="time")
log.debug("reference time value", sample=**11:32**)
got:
**1:51**
